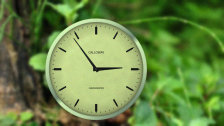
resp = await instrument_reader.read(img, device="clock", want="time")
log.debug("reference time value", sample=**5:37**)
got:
**2:54**
